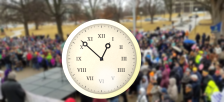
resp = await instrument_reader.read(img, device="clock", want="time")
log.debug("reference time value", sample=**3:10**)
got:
**12:52**
